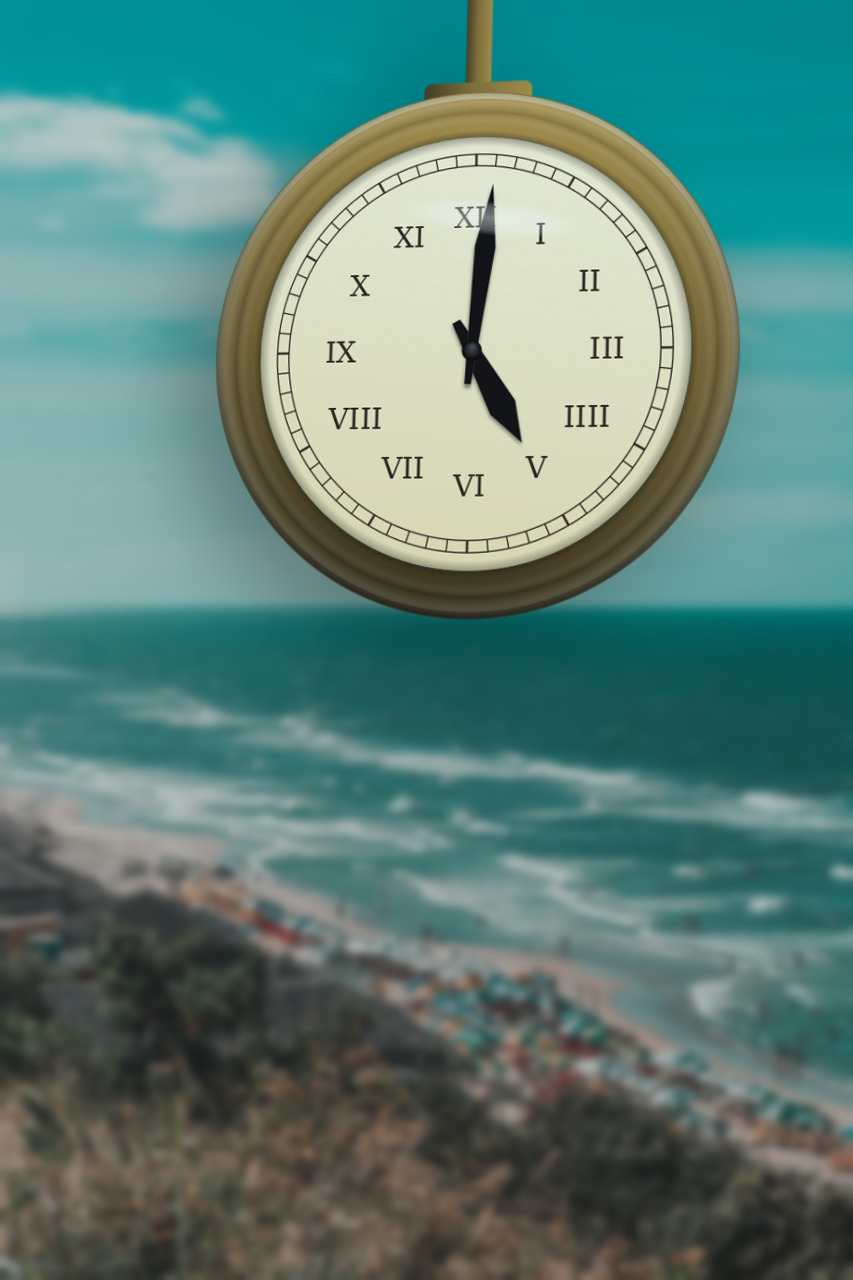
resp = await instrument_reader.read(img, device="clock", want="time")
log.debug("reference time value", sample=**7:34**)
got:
**5:01**
